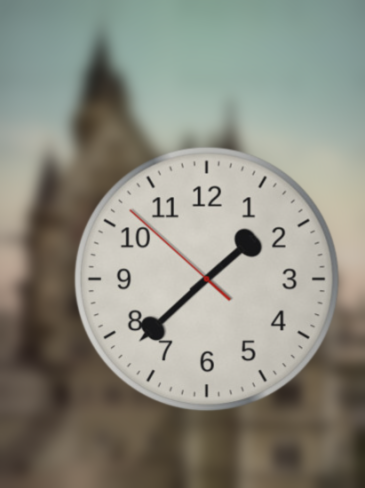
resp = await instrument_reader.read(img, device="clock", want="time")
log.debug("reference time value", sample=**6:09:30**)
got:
**1:37:52**
